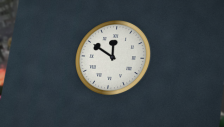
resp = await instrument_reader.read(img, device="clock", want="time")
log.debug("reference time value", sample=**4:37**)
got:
**11:50**
